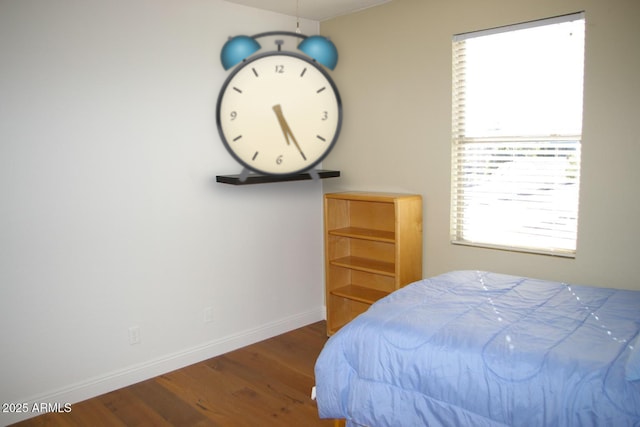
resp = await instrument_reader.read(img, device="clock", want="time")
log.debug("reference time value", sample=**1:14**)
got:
**5:25**
